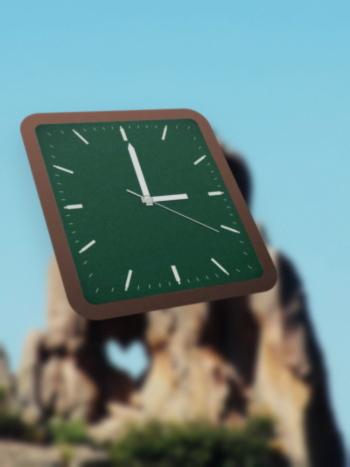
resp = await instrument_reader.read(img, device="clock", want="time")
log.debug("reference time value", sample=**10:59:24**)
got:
**3:00:21**
